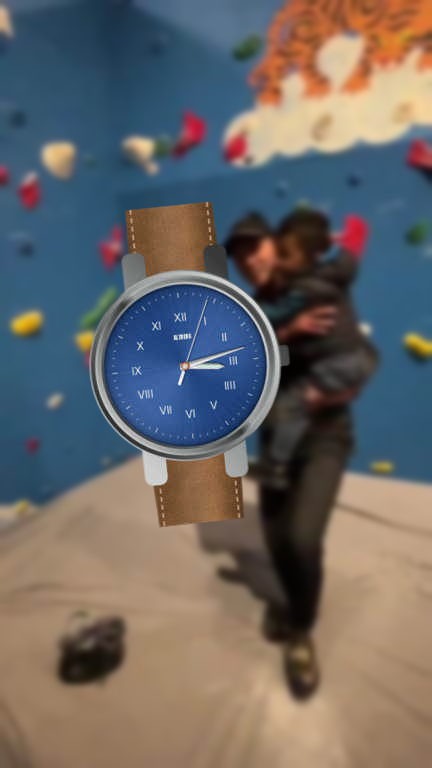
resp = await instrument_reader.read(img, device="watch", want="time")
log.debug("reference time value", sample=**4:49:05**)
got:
**3:13:04**
